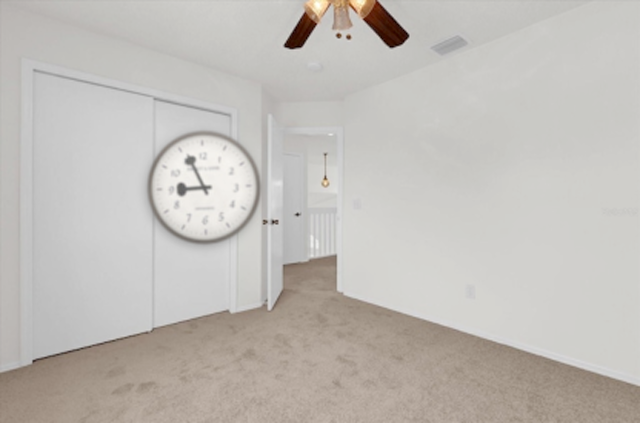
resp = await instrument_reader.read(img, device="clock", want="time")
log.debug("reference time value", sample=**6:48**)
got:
**8:56**
